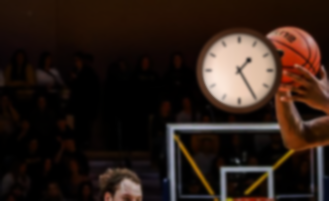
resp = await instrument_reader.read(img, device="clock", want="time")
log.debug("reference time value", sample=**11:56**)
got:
**1:25**
